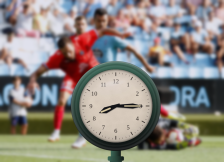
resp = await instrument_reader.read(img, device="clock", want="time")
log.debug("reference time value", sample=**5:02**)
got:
**8:15**
